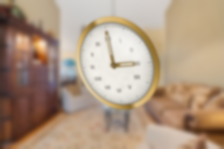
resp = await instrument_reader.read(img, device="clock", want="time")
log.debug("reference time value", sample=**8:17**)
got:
**3:00**
